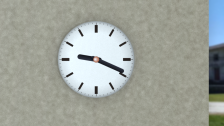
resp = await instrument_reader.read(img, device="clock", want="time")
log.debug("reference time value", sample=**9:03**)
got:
**9:19**
